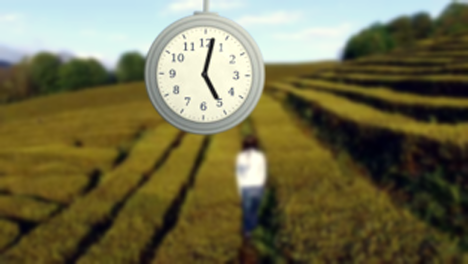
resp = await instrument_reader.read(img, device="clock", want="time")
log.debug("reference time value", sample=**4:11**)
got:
**5:02**
